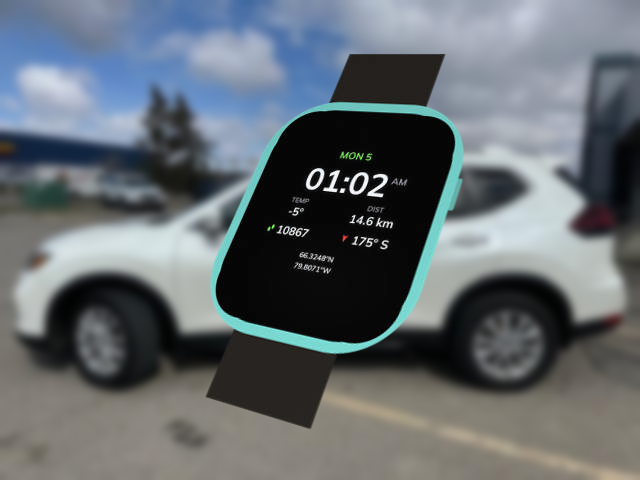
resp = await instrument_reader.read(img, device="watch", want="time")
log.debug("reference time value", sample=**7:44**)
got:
**1:02**
